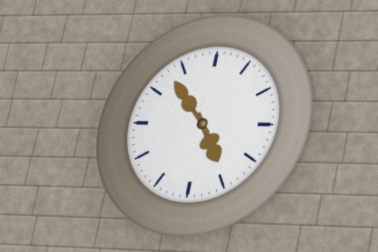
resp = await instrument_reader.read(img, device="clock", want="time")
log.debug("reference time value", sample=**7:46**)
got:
**4:53**
